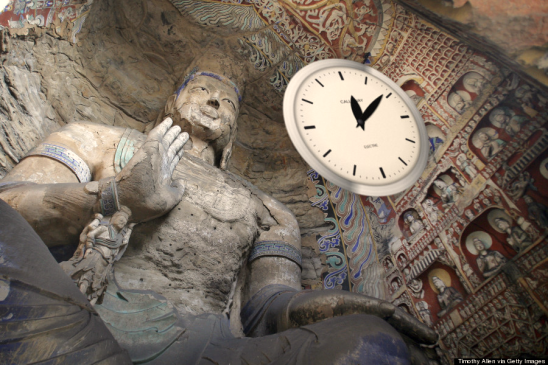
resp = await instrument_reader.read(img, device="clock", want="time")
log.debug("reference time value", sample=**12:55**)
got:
**12:09**
